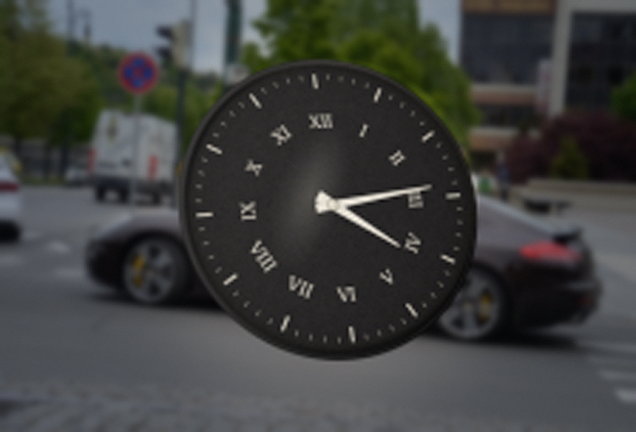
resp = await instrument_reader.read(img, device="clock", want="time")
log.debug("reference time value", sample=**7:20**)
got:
**4:14**
